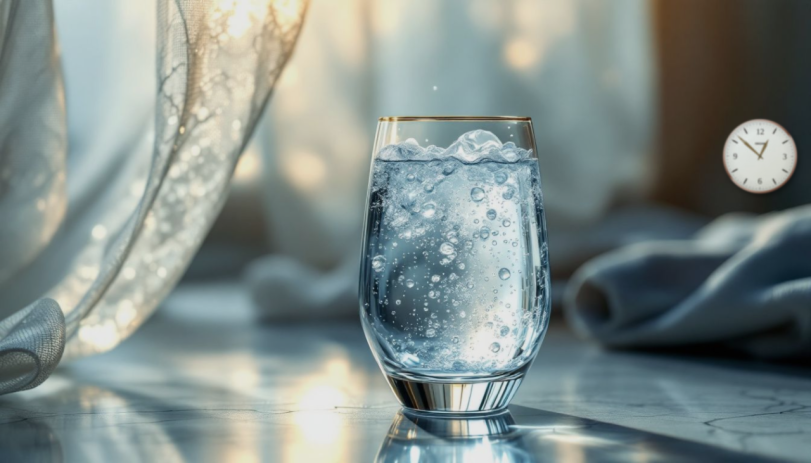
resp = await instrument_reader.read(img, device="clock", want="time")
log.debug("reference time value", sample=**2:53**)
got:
**12:52**
